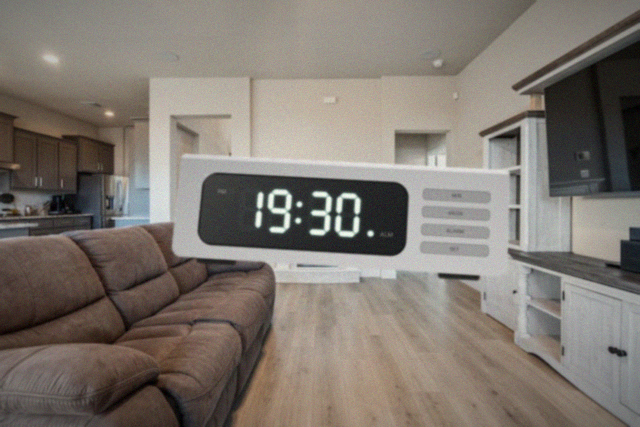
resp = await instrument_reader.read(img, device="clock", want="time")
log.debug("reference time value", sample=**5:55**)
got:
**19:30**
